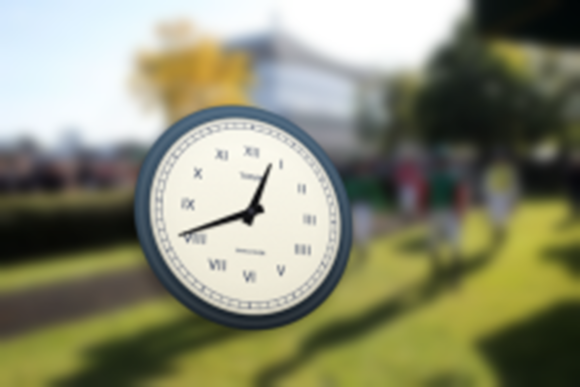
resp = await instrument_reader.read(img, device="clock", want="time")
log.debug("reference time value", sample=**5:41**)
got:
**12:41**
